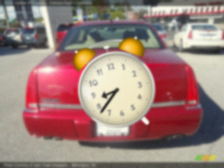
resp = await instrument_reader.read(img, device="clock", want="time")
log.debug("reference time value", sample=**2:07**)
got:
**8:38**
